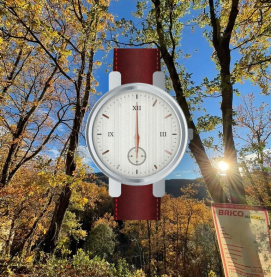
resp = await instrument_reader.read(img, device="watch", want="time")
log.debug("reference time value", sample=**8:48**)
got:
**6:00**
